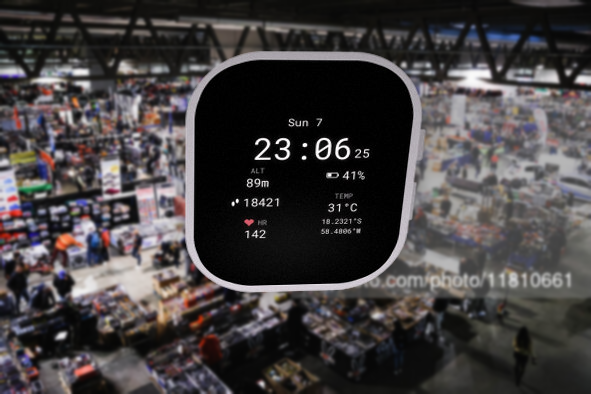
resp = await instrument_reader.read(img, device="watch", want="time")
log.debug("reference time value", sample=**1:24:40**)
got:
**23:06:25**
